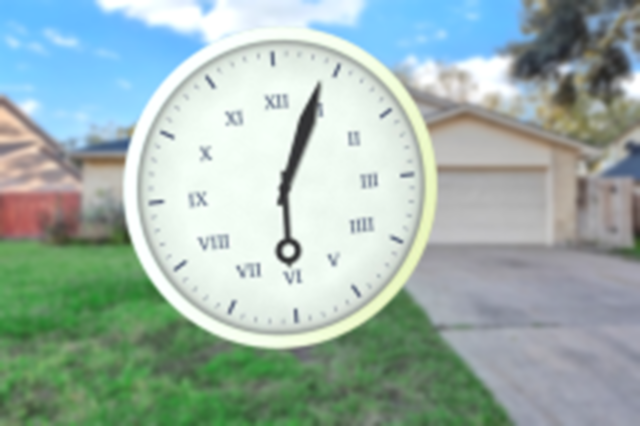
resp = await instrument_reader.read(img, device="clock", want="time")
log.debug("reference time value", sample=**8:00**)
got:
**6:04**
